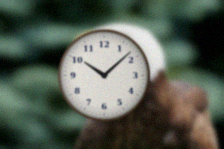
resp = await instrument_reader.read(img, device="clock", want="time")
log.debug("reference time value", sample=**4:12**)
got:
**10:08**
